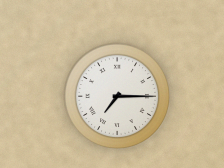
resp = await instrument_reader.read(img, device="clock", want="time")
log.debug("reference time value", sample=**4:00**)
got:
**7:15**
